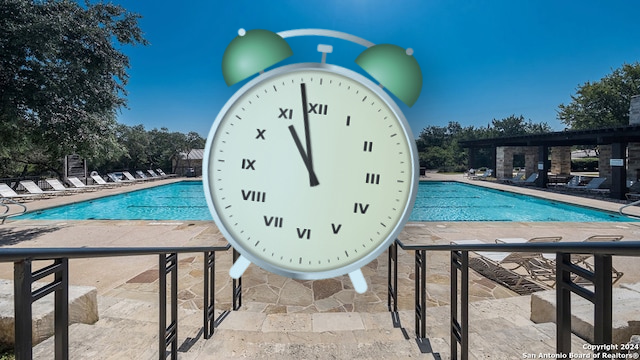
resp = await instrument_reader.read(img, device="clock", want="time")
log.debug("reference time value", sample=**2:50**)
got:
**10:58**
